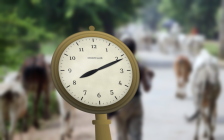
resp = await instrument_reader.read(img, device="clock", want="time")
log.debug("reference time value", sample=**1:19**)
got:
**8:11**
